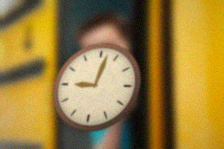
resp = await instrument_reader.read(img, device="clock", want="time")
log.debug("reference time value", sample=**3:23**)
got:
**9:02**
